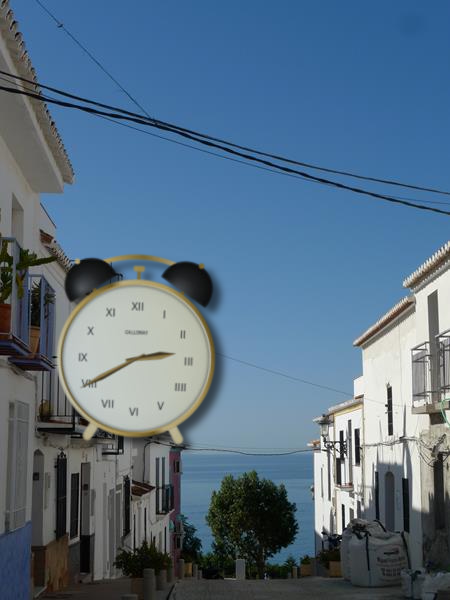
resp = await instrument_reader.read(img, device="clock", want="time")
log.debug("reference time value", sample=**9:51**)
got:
**2:40**
